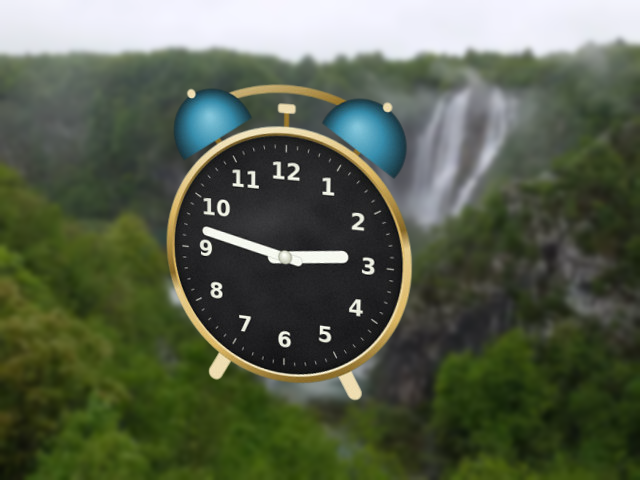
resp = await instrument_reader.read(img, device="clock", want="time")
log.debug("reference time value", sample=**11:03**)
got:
**2:47**
